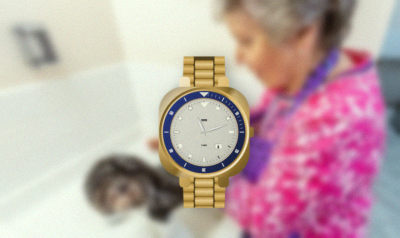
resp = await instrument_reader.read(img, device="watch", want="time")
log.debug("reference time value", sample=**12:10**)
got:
**11:12**
